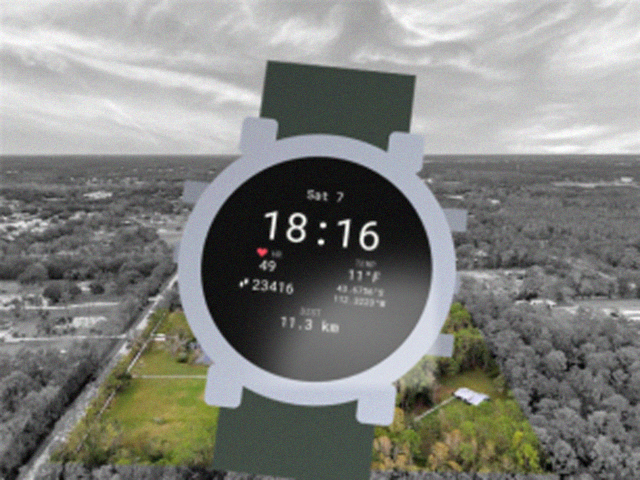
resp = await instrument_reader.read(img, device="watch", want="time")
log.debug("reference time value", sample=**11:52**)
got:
**18:16**
